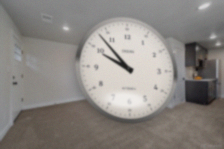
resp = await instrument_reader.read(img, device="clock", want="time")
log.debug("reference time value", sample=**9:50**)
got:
**9:53**
